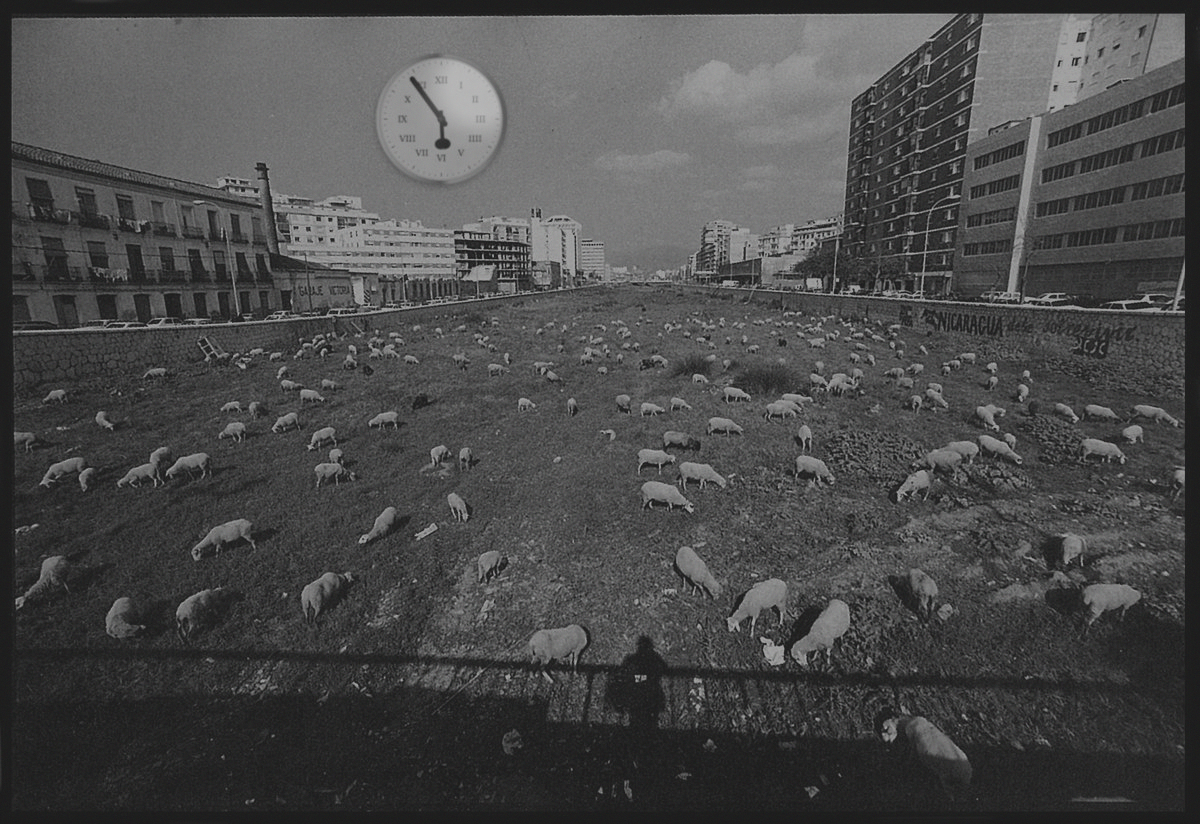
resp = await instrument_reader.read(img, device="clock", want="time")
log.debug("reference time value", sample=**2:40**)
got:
**5:54**
